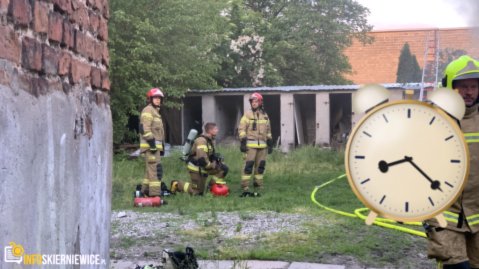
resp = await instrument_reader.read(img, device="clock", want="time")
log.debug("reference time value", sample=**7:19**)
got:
**8:22**
